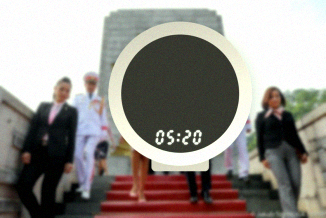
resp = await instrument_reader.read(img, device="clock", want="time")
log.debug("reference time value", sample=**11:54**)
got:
**5:20**
